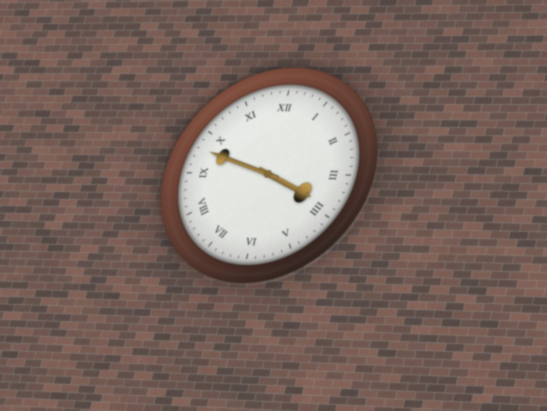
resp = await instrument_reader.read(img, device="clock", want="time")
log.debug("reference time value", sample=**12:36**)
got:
**3:48**
